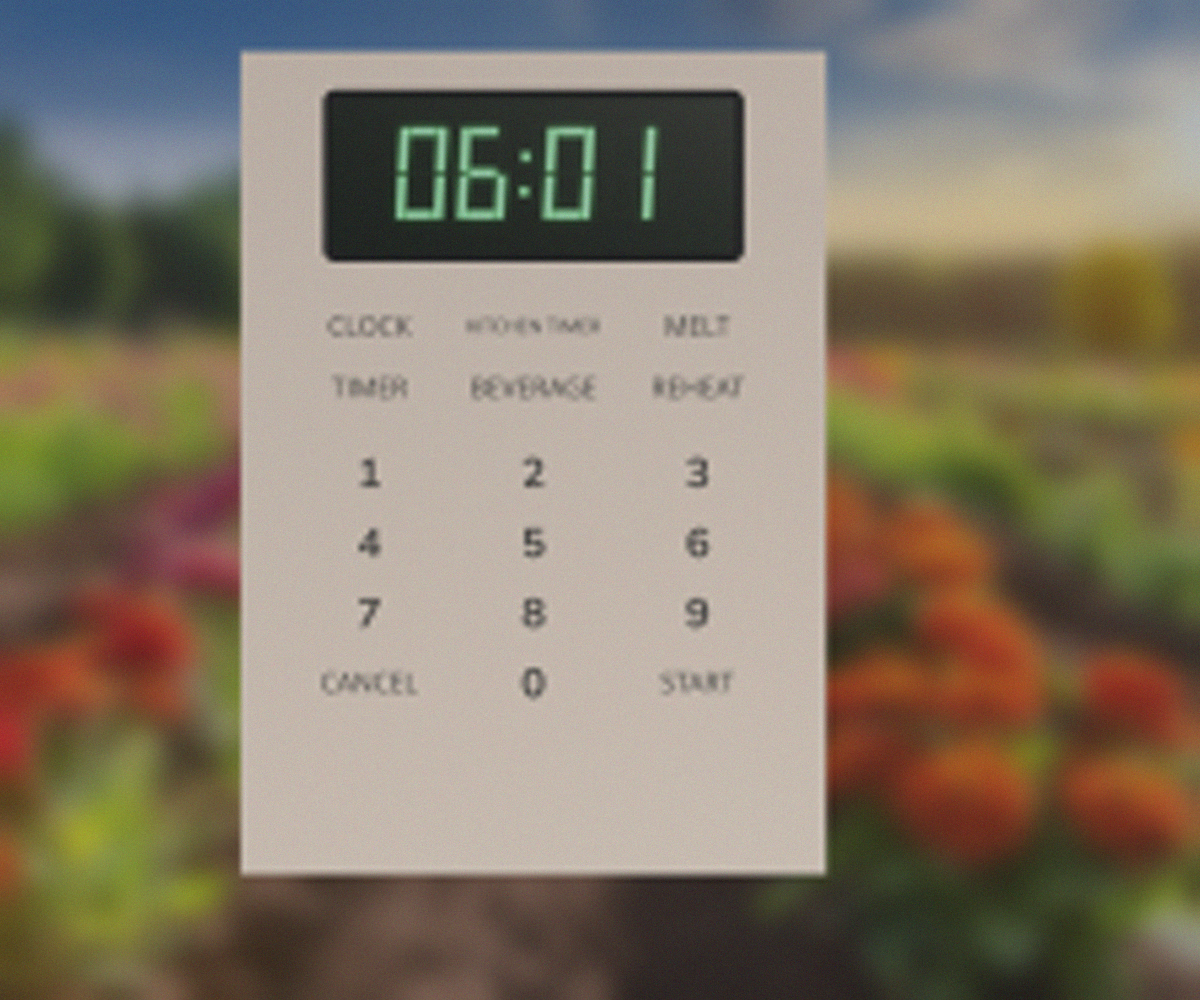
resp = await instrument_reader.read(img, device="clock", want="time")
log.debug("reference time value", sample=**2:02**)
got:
**6:01**
